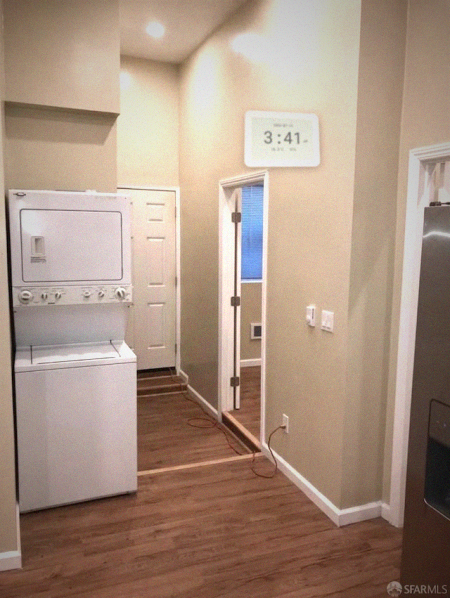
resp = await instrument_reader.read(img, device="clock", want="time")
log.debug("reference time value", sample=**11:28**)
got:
**3:41**
